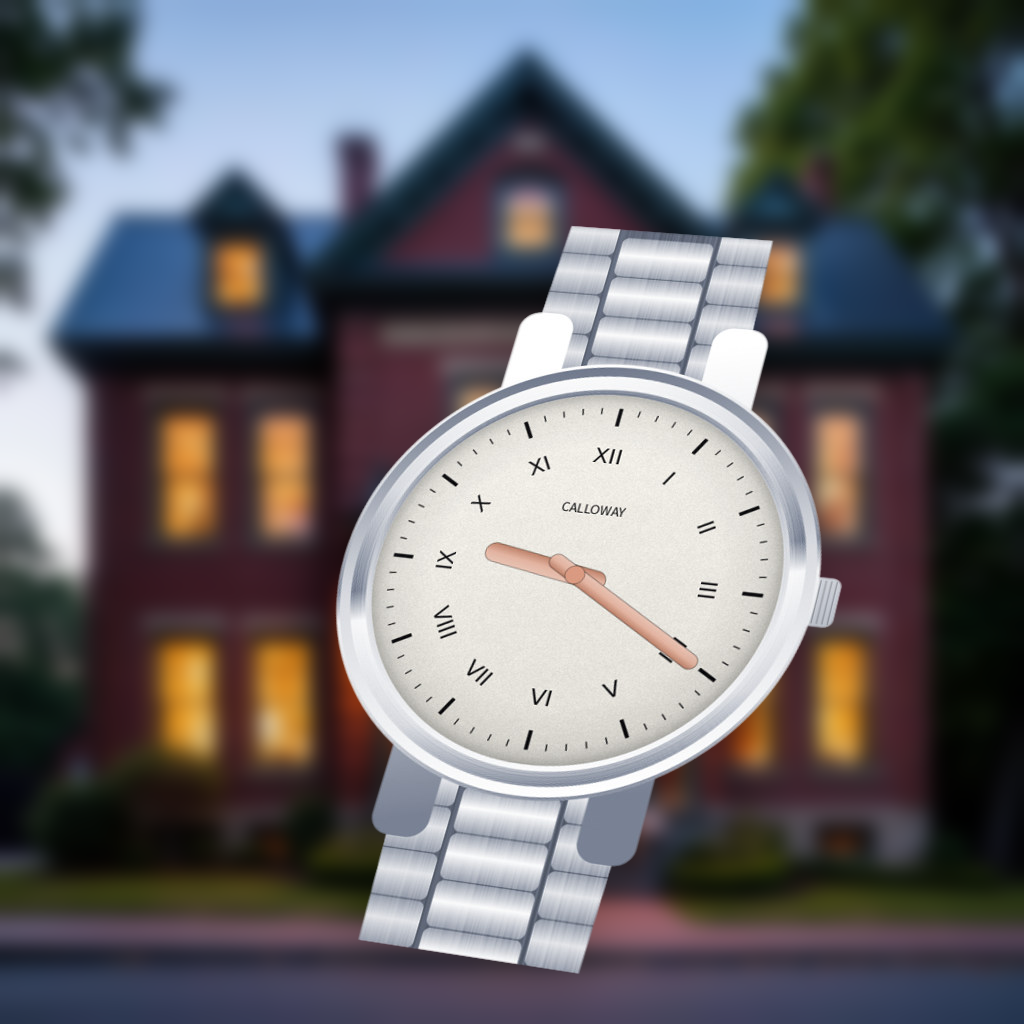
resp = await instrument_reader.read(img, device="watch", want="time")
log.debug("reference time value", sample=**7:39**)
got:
**9:20**
